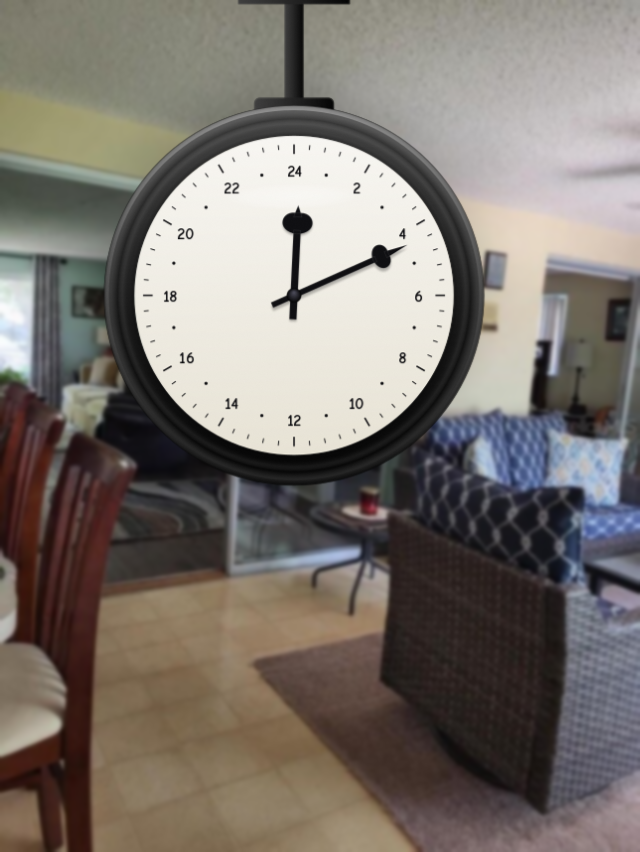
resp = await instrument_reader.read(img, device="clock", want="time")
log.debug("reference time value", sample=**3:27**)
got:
**0:11**
